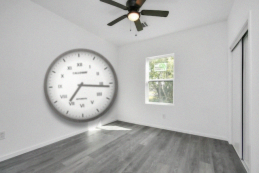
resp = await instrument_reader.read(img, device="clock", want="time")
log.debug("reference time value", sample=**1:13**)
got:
**7:16**
